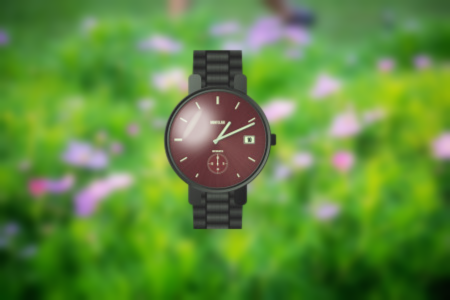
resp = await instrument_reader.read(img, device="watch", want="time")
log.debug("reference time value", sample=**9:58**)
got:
**1:11**
